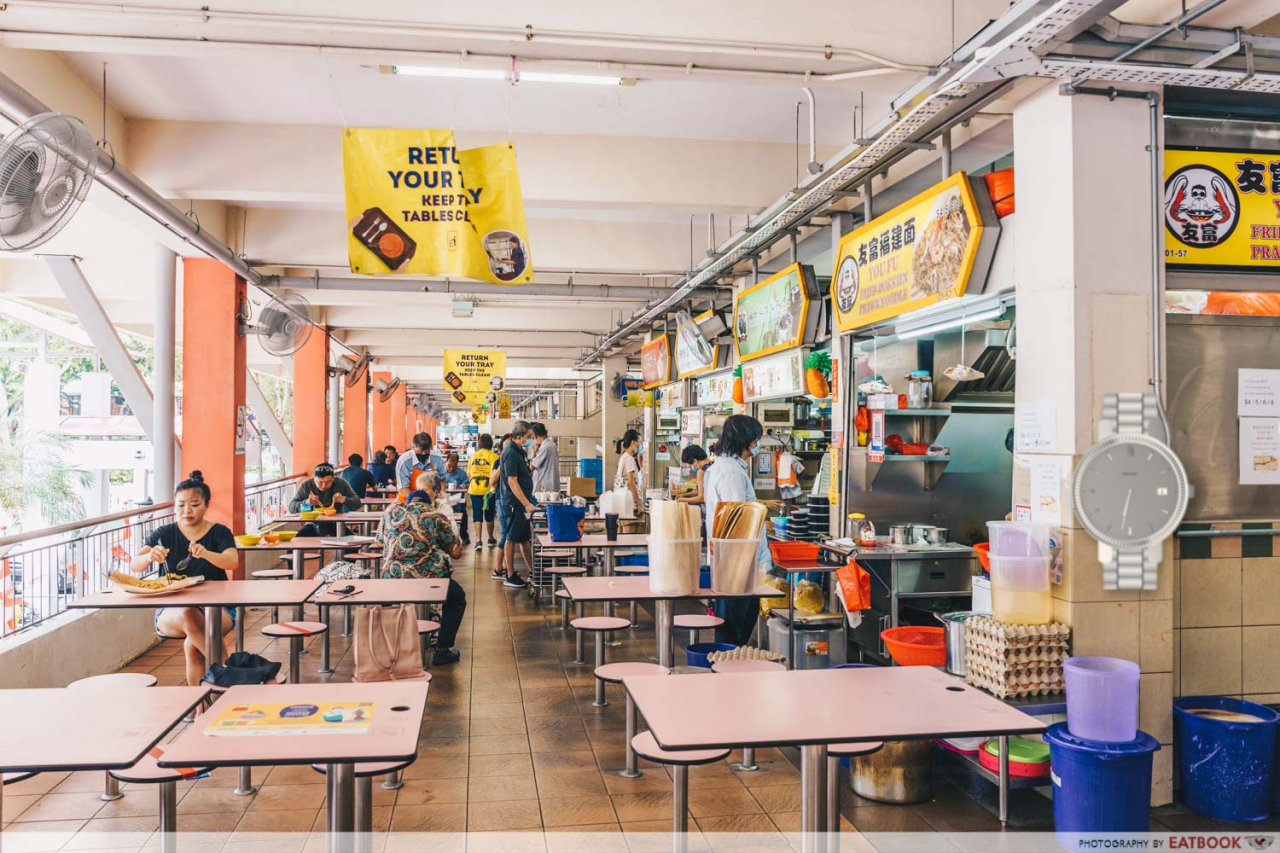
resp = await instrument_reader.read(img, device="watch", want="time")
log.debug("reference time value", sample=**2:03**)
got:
**6:32**
